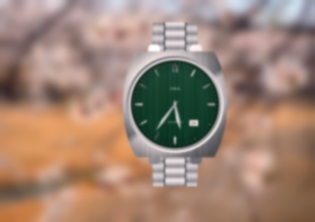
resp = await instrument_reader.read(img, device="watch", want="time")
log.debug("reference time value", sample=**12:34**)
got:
**5:36**
